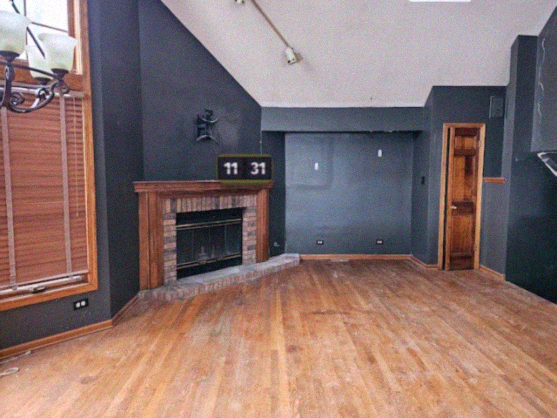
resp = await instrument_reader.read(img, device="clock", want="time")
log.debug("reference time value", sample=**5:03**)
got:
**11:31**
